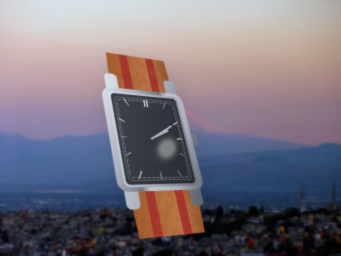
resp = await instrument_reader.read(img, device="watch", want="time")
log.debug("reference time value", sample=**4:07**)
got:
**2:10**
